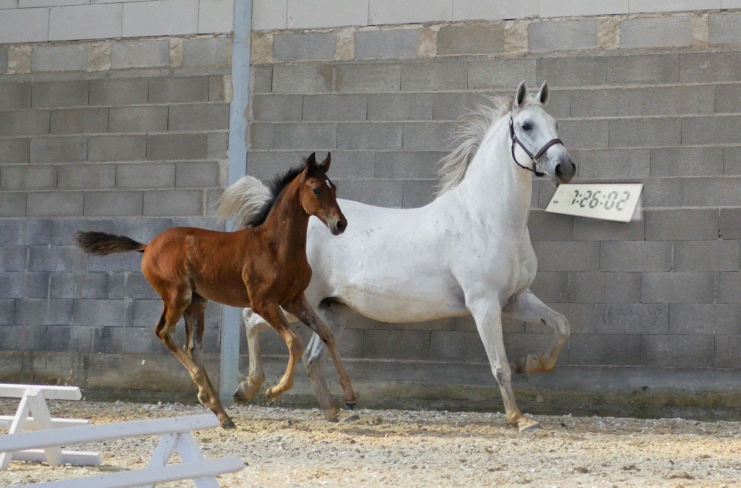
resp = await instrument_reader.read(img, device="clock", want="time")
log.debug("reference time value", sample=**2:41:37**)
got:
**7:26:02**
